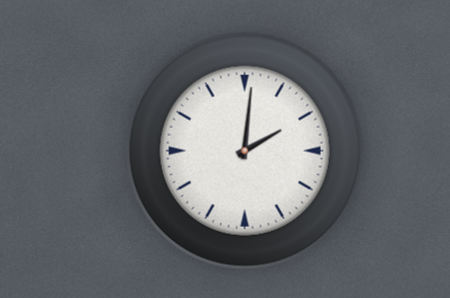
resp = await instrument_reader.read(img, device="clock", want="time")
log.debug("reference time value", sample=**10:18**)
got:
**2:01**
